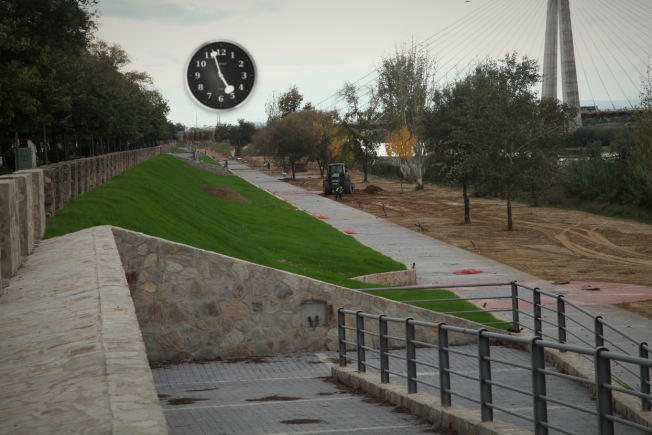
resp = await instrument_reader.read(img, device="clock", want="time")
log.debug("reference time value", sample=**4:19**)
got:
**4:57**
